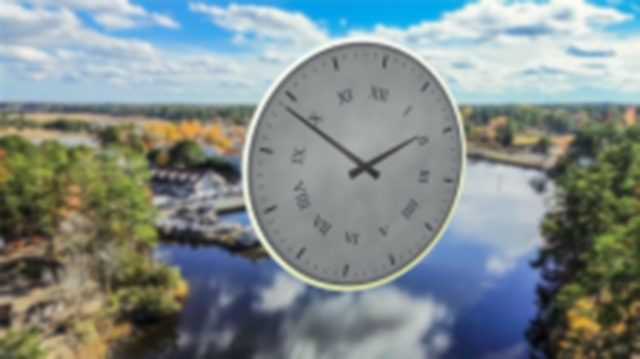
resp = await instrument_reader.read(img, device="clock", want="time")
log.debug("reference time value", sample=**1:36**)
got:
**1:49**
